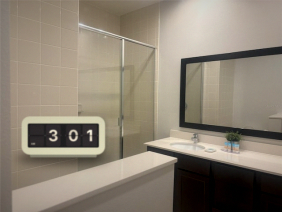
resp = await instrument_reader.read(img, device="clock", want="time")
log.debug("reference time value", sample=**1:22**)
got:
**3:01**
